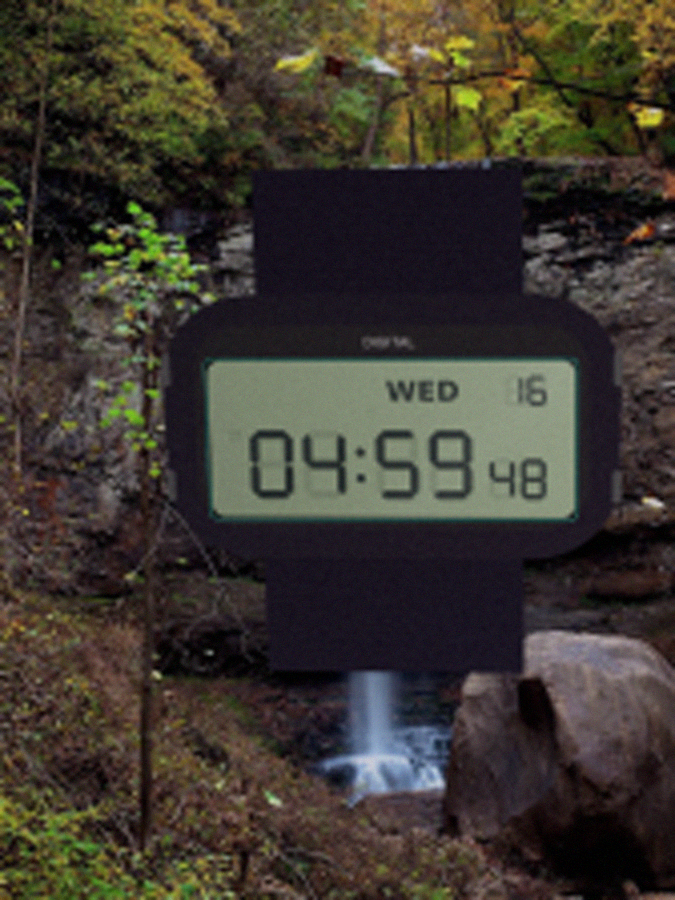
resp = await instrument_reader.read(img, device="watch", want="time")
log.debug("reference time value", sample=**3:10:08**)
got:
**4:59:48**
